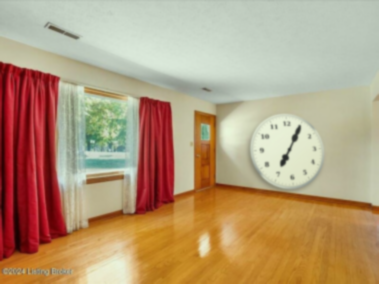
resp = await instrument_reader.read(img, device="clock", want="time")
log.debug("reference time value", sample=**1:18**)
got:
**7:05**
